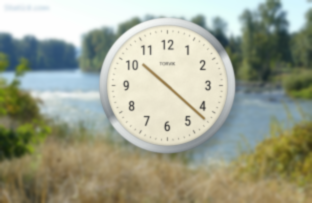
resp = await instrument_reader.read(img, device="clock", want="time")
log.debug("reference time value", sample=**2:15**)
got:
**10:22**
